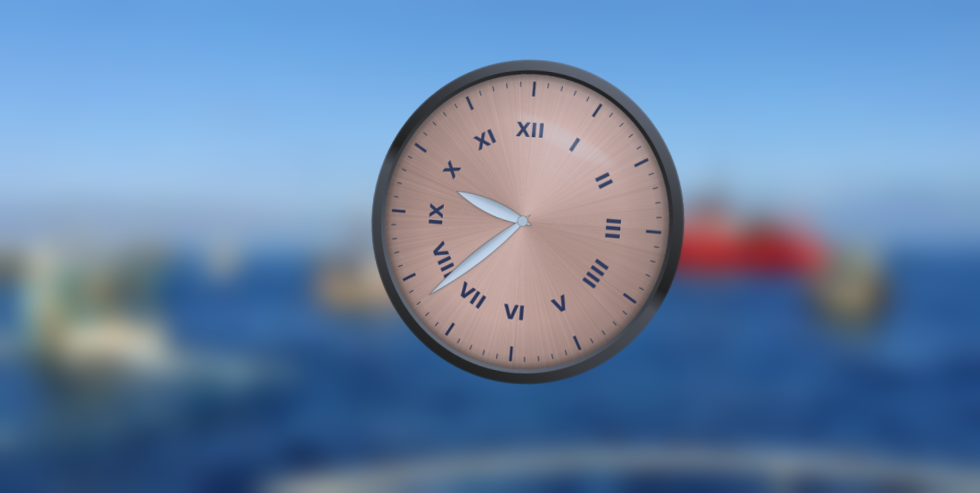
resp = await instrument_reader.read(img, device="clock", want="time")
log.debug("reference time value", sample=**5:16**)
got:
**9:38**
